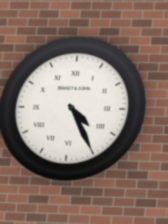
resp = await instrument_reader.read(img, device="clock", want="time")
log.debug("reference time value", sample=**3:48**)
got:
**4:25**
